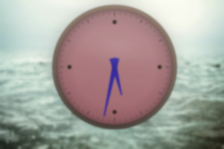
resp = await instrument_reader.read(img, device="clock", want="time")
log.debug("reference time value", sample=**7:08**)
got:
**5:32**
